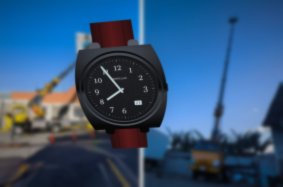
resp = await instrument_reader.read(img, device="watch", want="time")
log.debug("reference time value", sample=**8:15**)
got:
**7:55**
